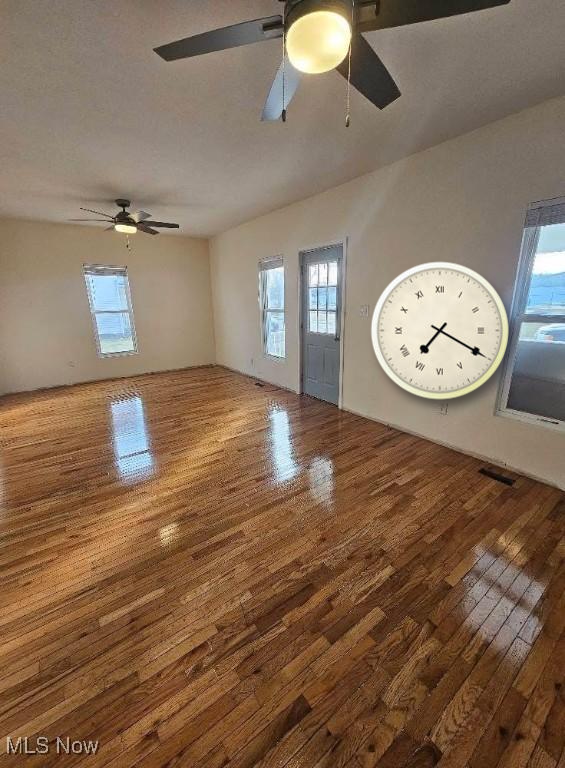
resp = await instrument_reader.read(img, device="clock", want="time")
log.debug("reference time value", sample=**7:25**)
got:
**7:20**
